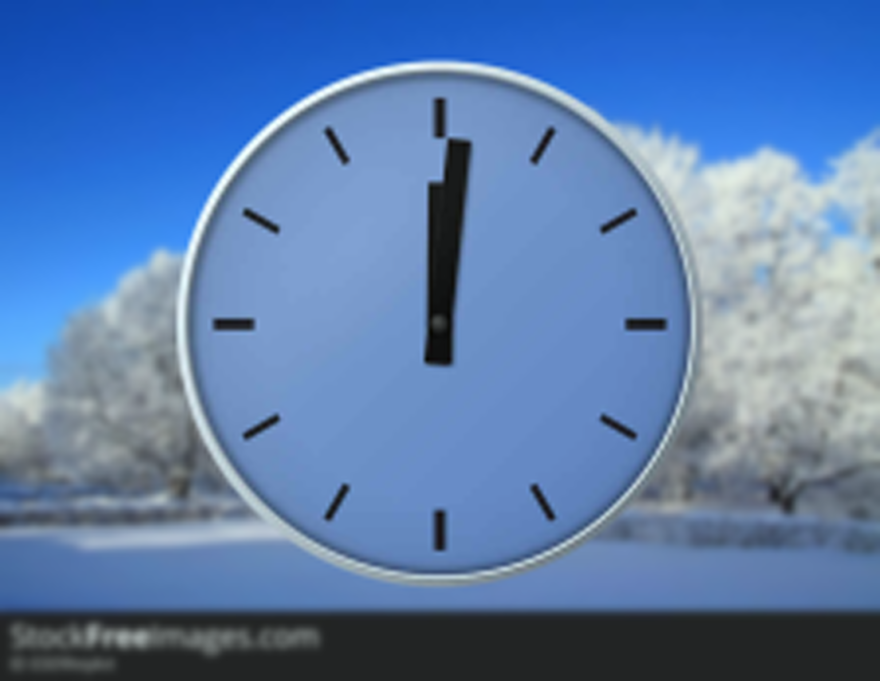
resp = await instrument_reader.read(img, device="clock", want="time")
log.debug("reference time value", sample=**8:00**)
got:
**12:01**
